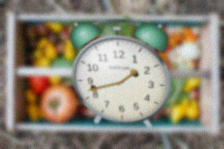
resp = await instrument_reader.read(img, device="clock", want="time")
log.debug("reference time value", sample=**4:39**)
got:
**1:42**
